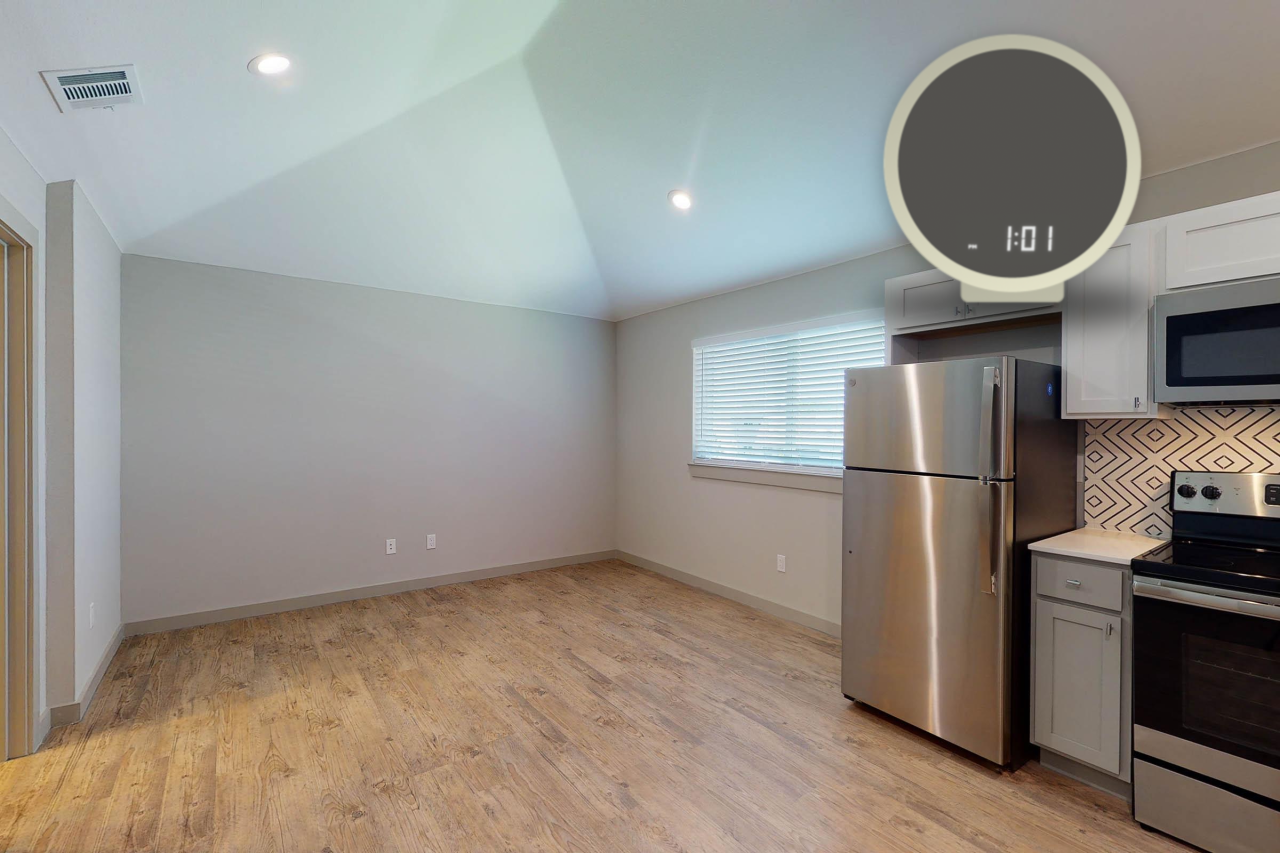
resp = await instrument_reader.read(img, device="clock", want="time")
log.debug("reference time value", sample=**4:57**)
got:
**1:01**
